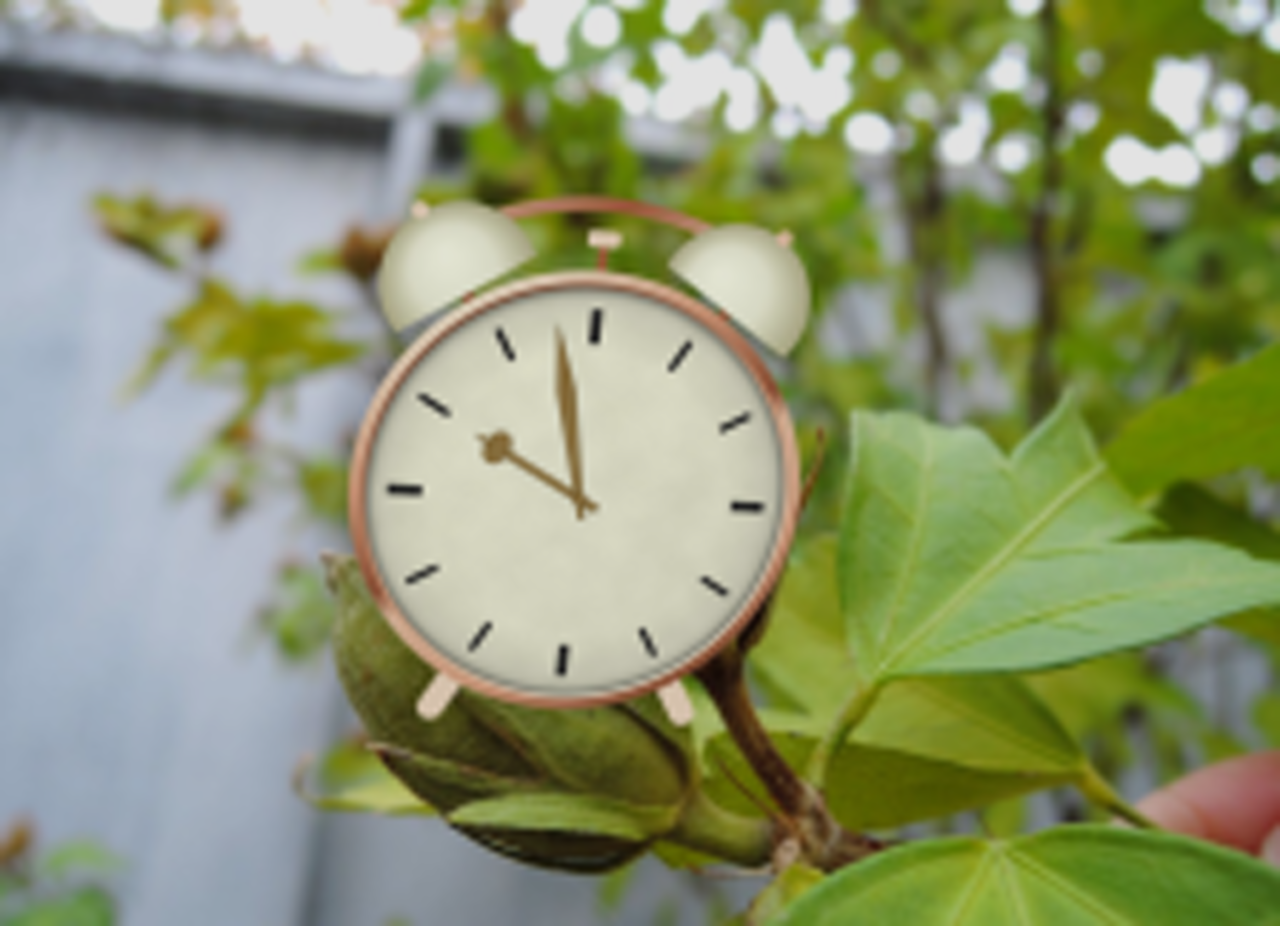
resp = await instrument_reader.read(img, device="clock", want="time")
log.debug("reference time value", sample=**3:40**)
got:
**9:58**
